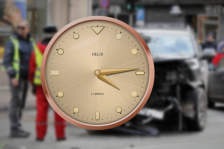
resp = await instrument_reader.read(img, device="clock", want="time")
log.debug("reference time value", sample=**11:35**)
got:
**4:14**
